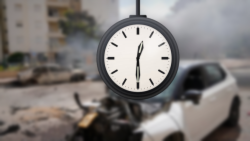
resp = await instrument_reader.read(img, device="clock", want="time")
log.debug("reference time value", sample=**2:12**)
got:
**12:30**
